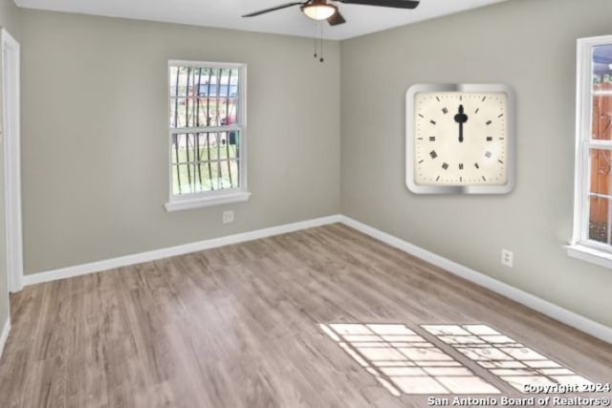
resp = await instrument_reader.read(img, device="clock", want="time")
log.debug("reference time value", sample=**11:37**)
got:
**12:00**
